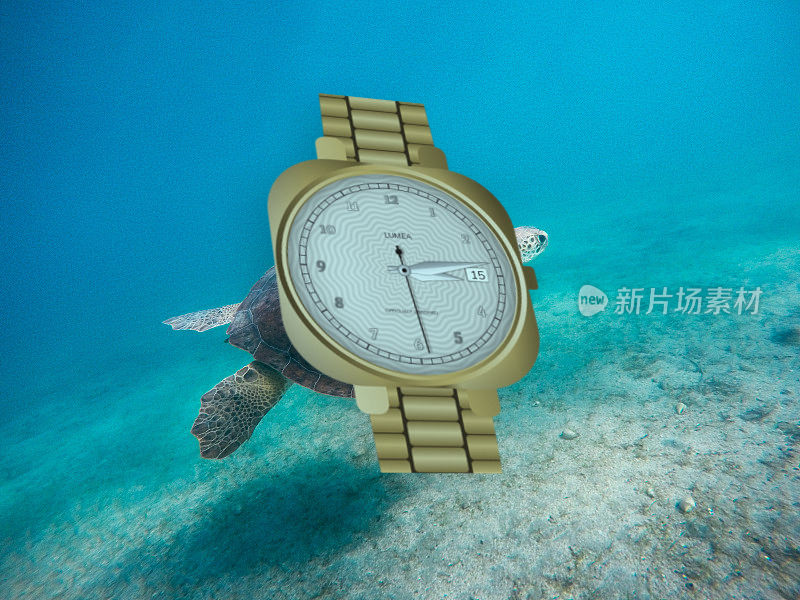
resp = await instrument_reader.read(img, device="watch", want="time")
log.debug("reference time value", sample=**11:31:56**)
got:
**3:13:29**
